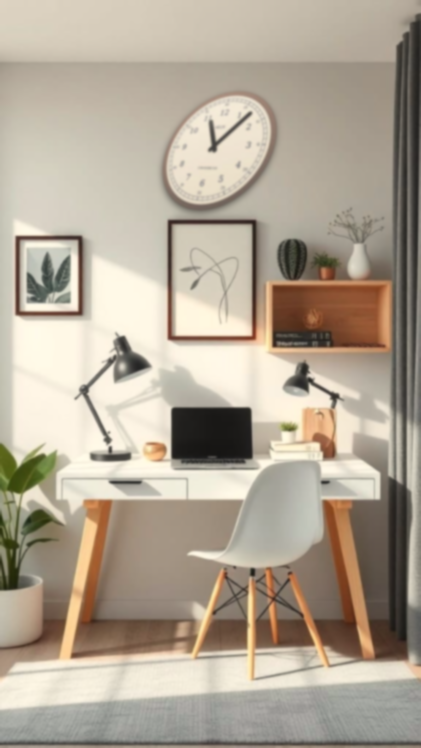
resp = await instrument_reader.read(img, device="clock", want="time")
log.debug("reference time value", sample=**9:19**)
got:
**11:07**
